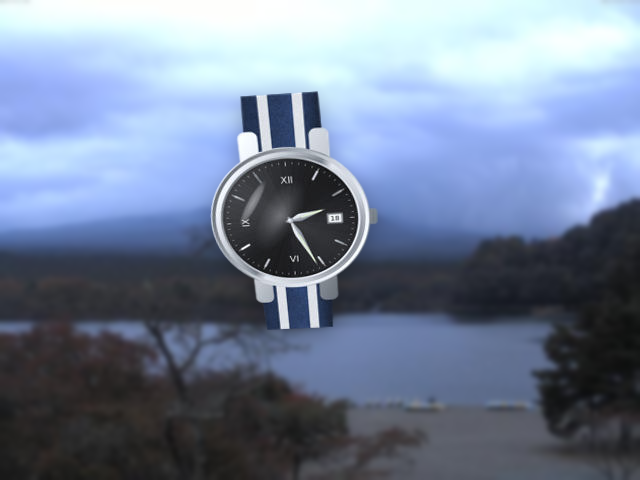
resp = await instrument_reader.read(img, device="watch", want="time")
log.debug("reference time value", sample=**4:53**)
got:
**2:26**
